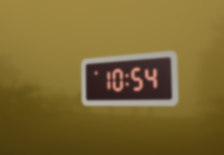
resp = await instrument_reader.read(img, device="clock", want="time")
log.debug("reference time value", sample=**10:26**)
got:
**10:54**
